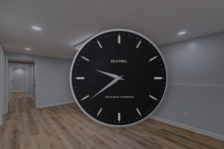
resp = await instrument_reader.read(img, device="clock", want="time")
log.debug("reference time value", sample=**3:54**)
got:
**9:39**
